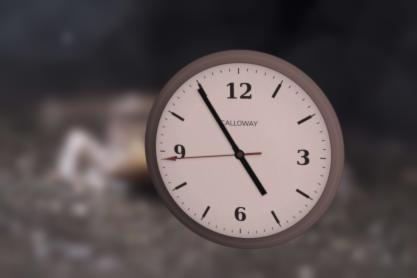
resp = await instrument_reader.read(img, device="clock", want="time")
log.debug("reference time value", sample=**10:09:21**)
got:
**4:54:44**
